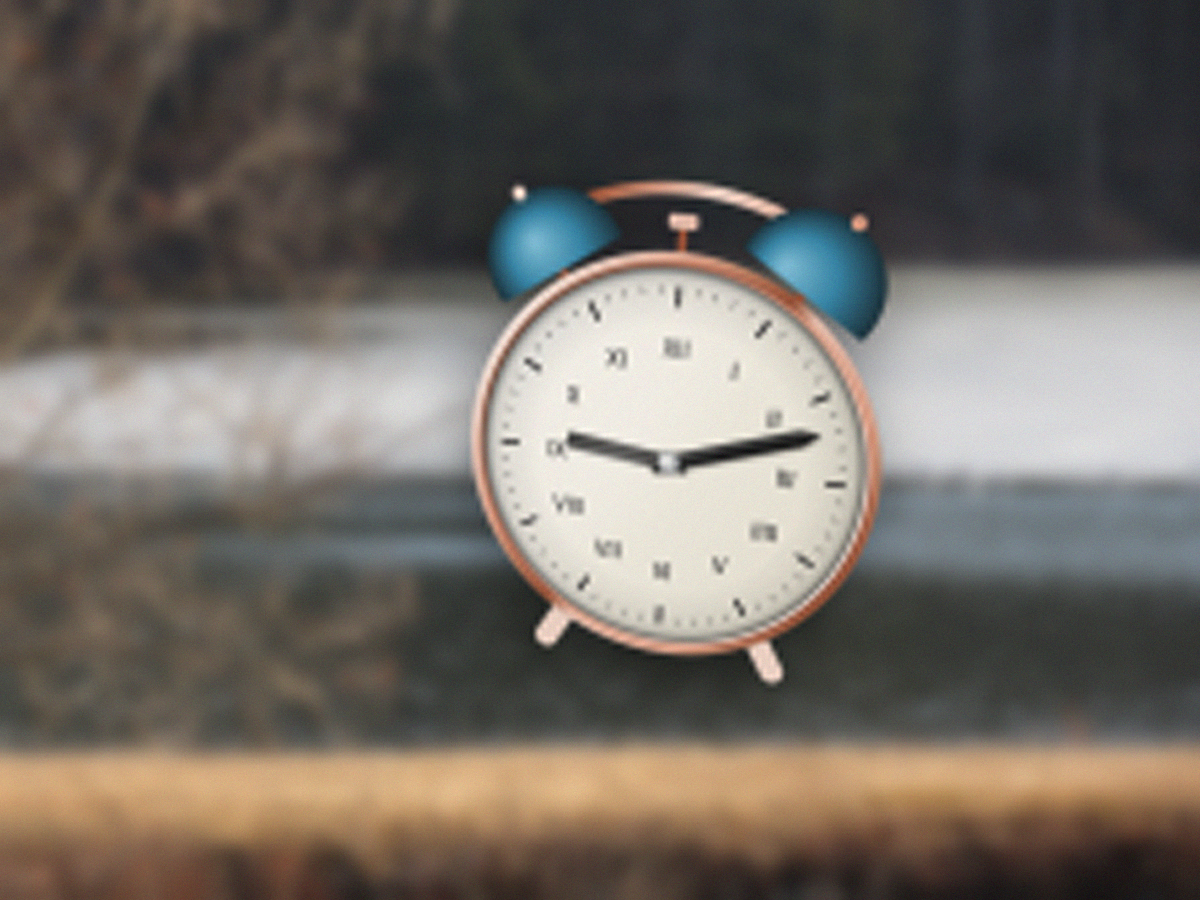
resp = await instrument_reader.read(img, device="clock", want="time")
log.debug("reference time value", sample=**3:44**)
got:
**9:12**
